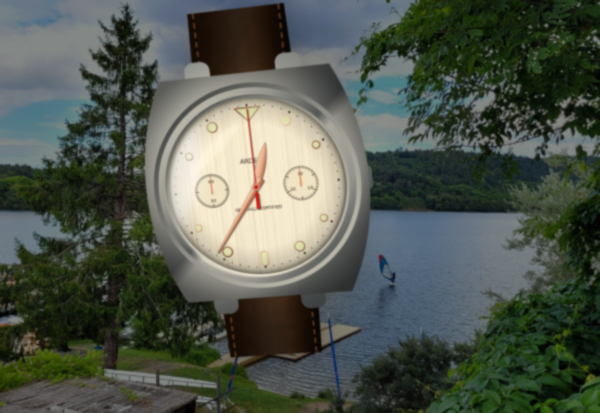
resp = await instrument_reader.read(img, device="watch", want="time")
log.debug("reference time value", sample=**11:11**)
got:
**12:36**
